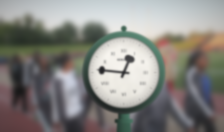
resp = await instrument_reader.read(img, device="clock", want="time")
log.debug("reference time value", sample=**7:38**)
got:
**12:46**
